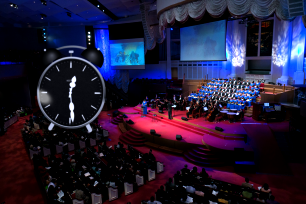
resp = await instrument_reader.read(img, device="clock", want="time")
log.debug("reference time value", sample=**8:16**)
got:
**12:29**
